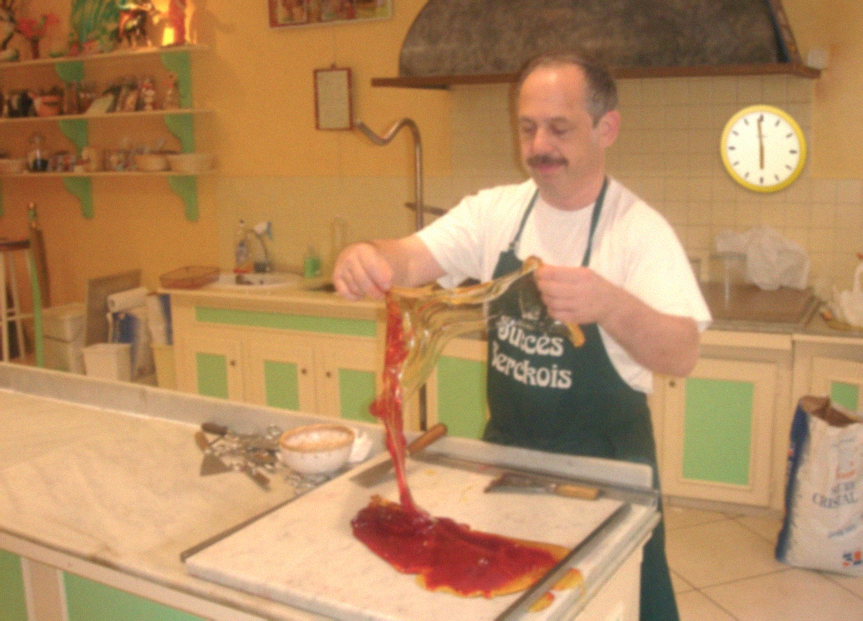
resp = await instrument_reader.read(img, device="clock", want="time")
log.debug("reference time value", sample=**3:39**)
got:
**5:59**
